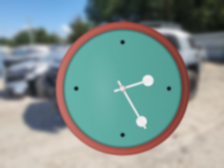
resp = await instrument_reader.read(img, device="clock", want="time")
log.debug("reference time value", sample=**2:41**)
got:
**2:25**
